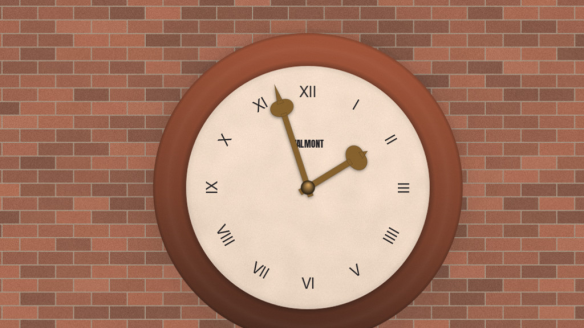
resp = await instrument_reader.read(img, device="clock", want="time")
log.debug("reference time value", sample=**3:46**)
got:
**1:57**
